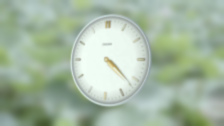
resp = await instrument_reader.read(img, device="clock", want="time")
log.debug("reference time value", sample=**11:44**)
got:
**4:22**
